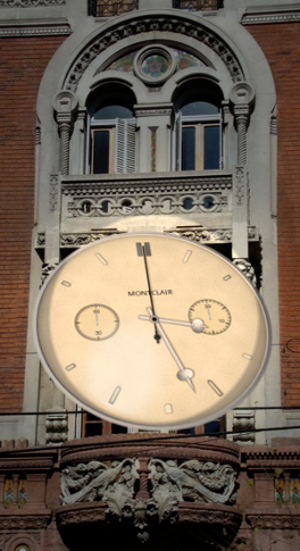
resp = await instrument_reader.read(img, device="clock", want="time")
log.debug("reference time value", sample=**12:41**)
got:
**3:27**
